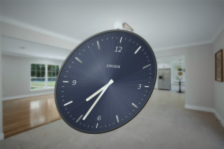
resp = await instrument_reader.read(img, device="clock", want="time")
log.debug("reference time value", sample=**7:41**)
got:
**7:34**
